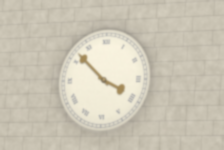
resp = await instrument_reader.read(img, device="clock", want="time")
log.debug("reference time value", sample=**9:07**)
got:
**3:52**
